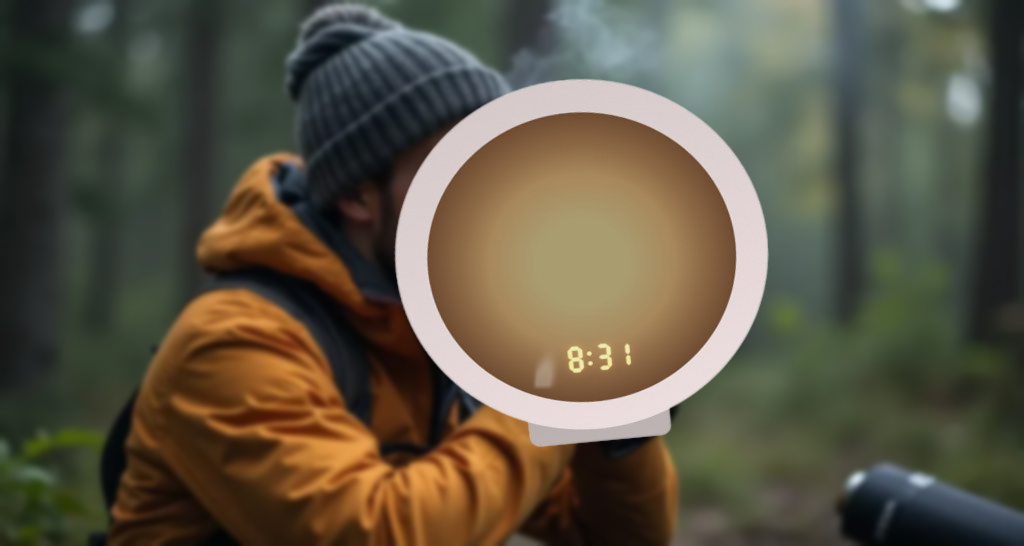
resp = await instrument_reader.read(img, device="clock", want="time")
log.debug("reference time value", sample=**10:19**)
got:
**8:31**
